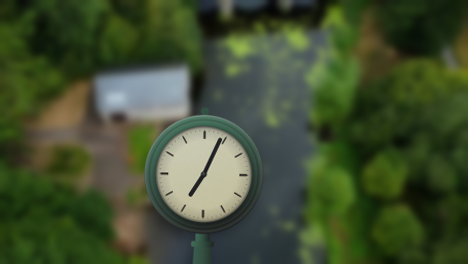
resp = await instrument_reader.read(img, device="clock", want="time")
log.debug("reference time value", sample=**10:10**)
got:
**7:04**
